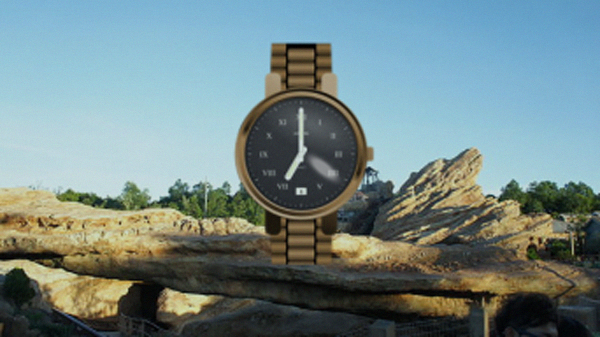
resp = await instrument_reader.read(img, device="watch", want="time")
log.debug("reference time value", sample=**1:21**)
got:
**7:00**
